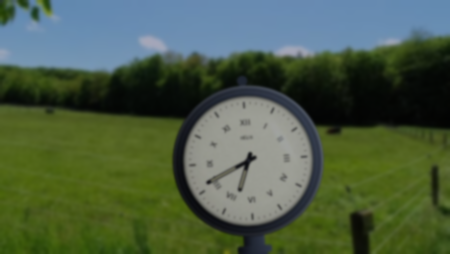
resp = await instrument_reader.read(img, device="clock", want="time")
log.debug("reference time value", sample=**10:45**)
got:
**6:41**
